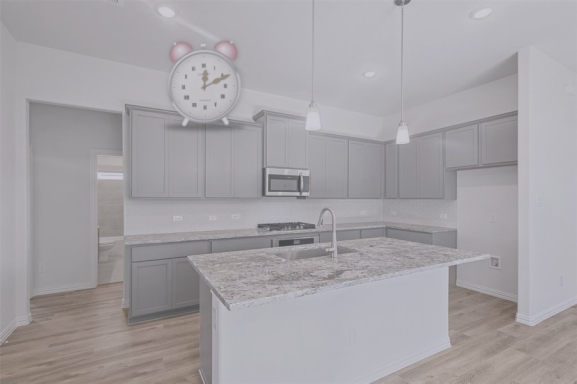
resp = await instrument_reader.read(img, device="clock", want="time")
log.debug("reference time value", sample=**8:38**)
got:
**12:11**
